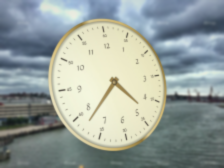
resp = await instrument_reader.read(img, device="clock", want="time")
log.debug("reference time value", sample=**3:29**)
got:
**4:38**
